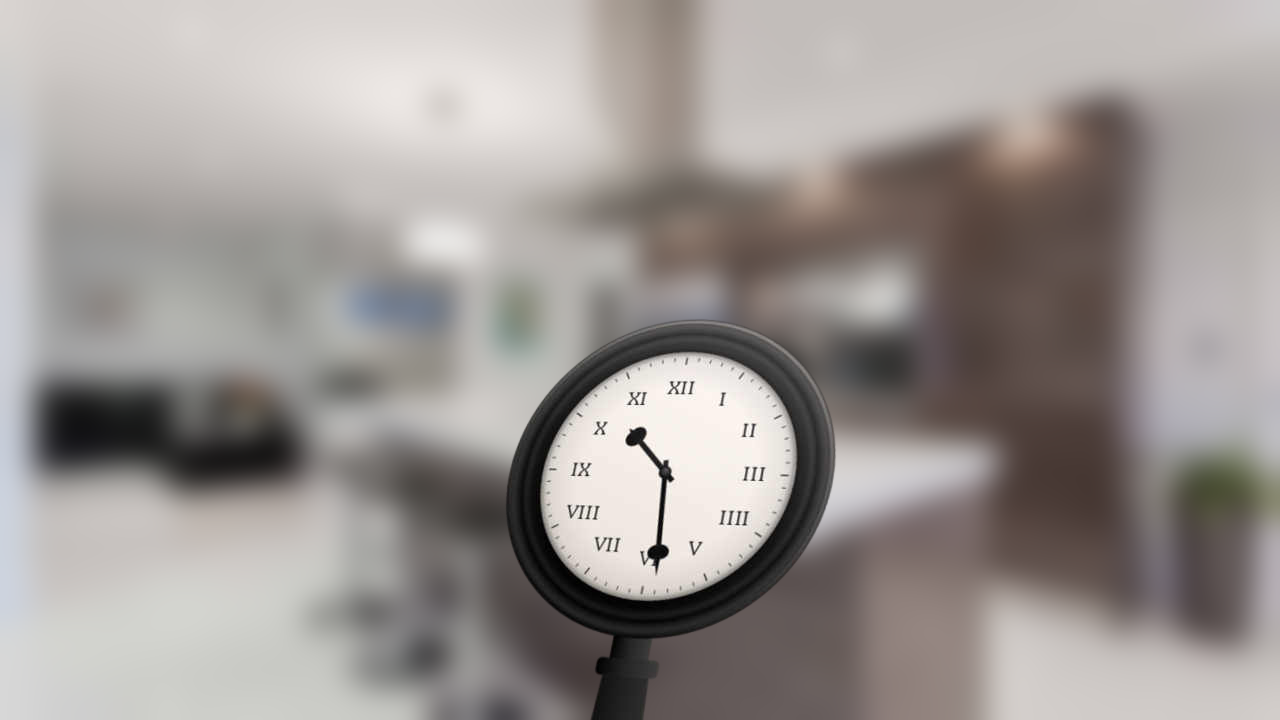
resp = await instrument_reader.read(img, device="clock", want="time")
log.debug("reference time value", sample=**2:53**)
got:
**10:29**
